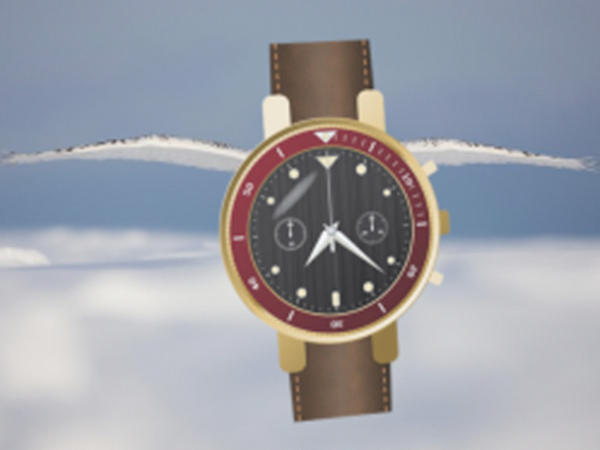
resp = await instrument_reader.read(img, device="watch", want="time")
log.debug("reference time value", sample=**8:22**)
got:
**7:22**
